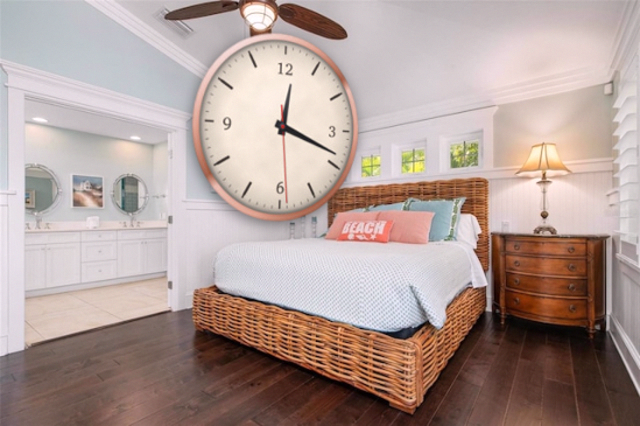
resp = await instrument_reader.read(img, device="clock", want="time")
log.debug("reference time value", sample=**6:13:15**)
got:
**12:18:29**
